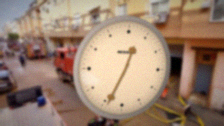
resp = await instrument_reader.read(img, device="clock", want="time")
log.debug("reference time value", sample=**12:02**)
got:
**12:34**
